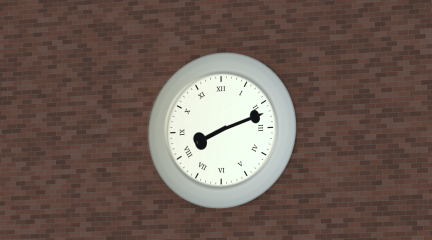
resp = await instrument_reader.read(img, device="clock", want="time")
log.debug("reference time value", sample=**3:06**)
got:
**8:12**
